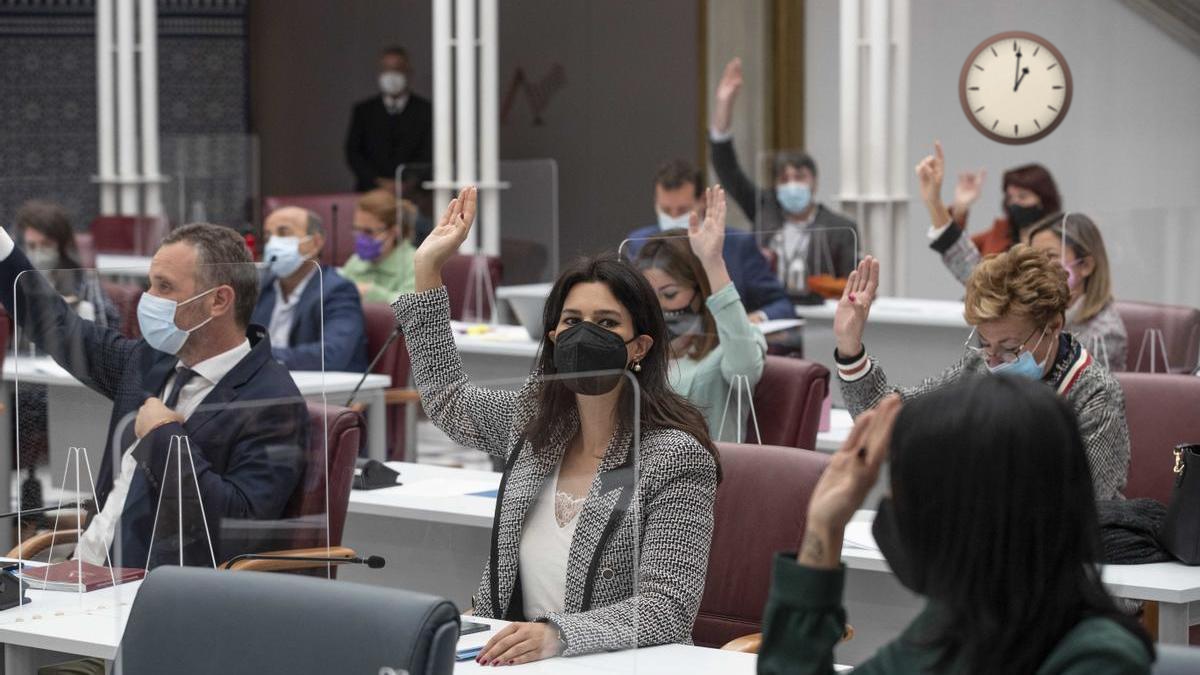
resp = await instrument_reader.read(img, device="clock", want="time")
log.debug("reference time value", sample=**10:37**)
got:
**1:01**
